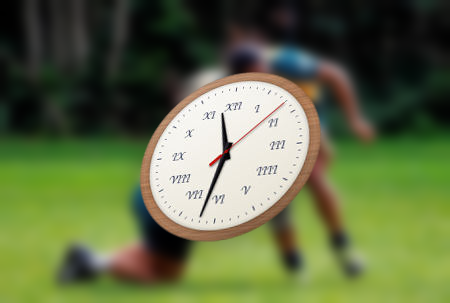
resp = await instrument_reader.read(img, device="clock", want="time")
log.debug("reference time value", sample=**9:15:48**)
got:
**11:32:08**
